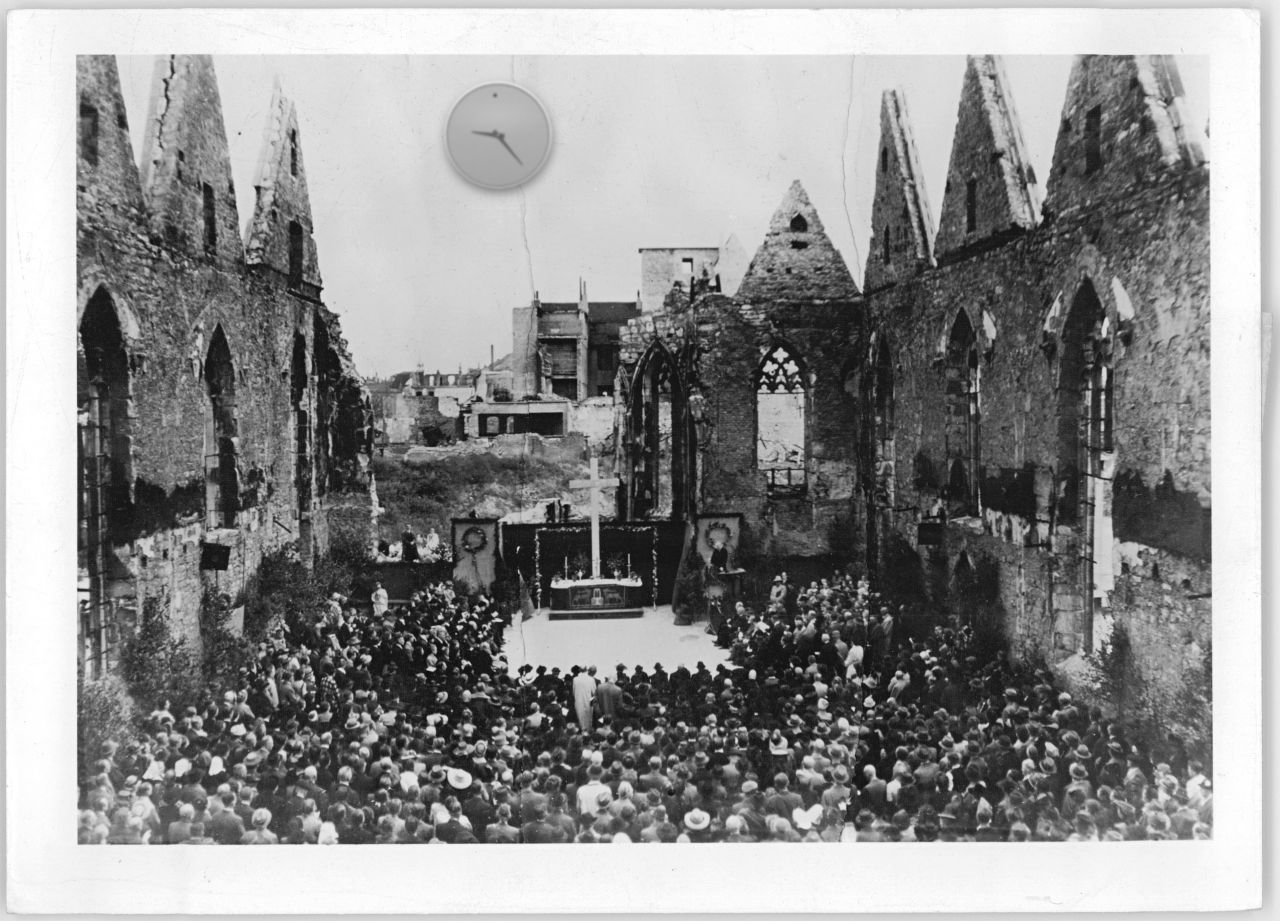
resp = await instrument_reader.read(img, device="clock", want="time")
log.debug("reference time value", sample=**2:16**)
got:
**9:24**
